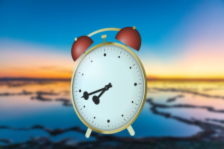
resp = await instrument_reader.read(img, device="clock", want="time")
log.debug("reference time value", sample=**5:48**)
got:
**7:43**
